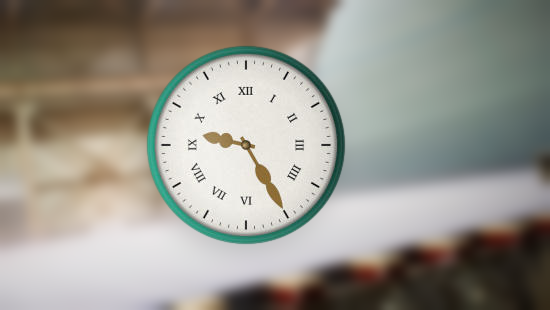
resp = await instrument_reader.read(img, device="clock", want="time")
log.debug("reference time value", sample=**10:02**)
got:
**9:25**
